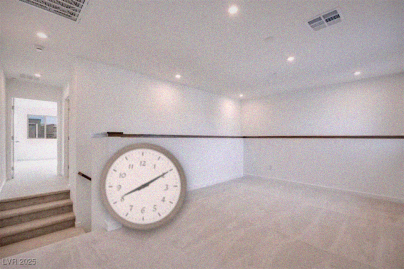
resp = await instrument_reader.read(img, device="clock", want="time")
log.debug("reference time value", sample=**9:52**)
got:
**8:10**
